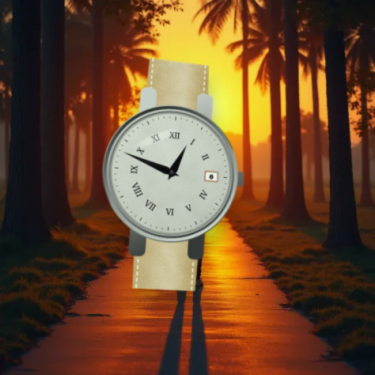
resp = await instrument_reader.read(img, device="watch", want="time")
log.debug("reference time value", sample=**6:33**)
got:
**12:48**
